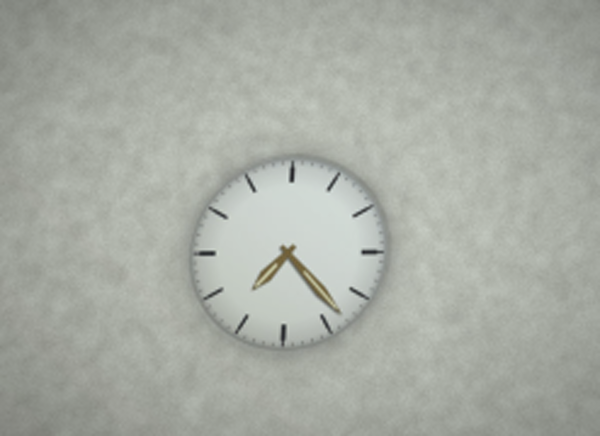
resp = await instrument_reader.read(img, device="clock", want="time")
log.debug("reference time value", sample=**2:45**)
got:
**7:23**
